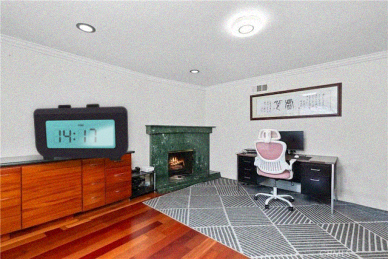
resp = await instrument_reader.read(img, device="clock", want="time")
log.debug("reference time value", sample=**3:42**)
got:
**14:17**
